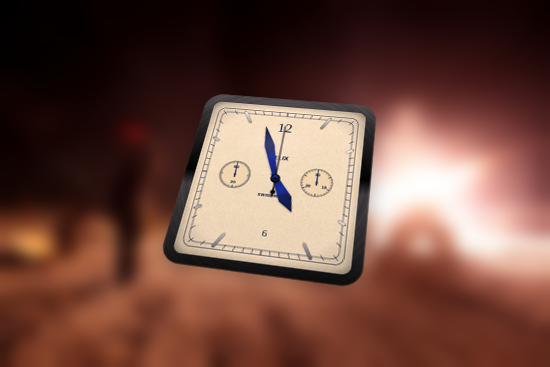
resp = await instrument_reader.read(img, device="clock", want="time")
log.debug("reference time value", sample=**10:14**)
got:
**4:57**
